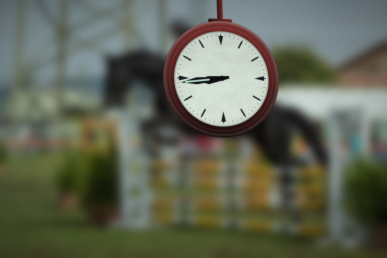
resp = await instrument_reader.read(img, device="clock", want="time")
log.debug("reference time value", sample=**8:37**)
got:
**8:44**
